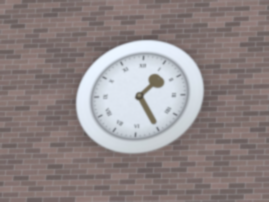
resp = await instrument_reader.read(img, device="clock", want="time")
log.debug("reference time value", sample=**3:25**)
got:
**1:25**
